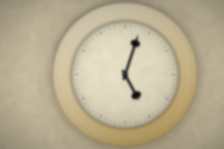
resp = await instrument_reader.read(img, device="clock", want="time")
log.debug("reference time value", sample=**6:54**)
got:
**5:03**
